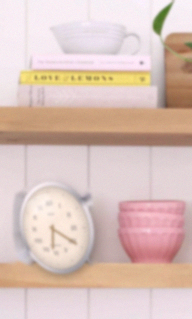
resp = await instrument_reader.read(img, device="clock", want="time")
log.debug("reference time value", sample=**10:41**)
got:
**6:20**
